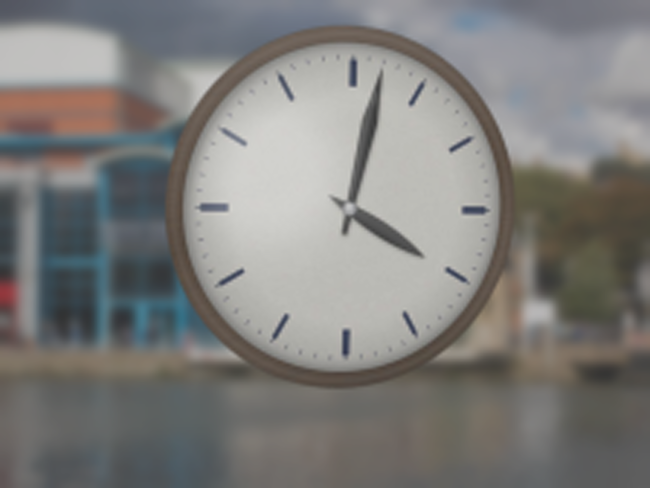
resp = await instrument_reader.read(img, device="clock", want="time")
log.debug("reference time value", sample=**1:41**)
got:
**4:02**
